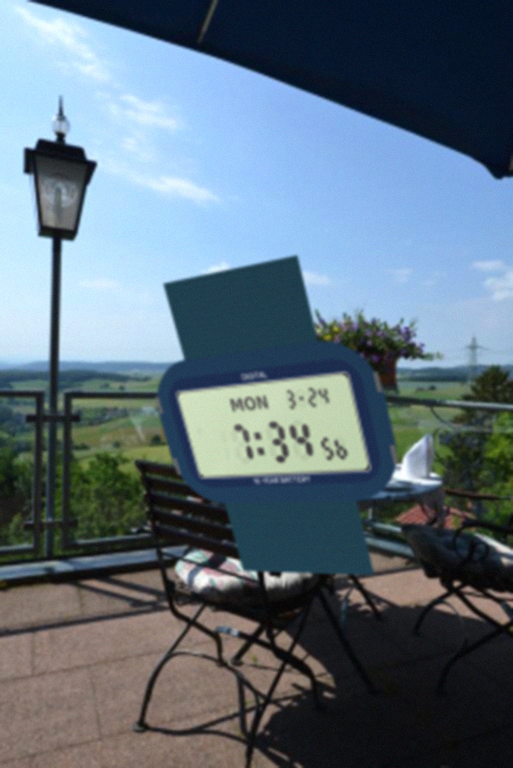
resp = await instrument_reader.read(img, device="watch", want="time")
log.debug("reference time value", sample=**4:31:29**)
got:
**7:34:56**
